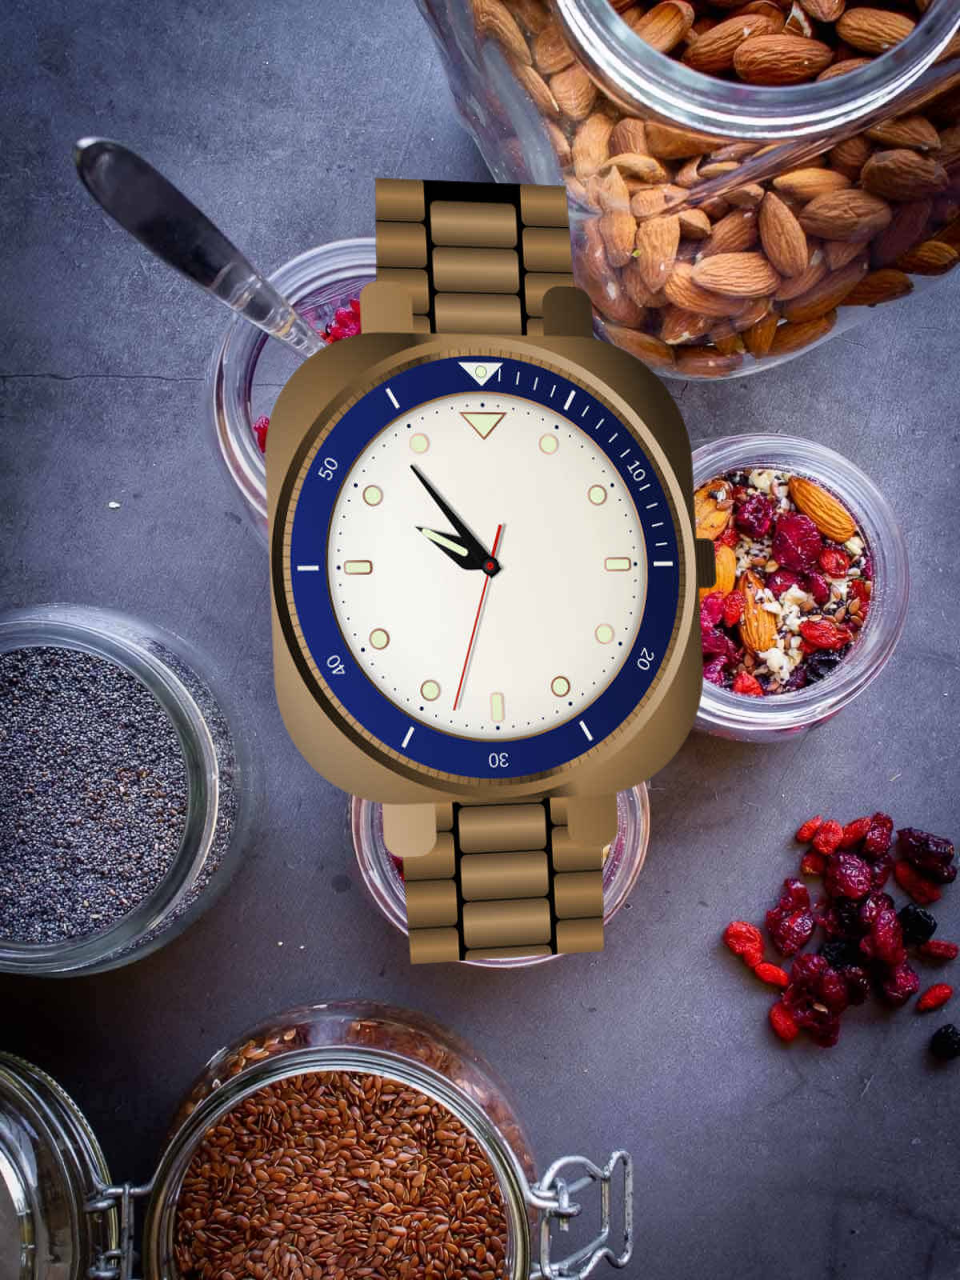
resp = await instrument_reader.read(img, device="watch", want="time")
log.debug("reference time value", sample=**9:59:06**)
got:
**9:53:33**
